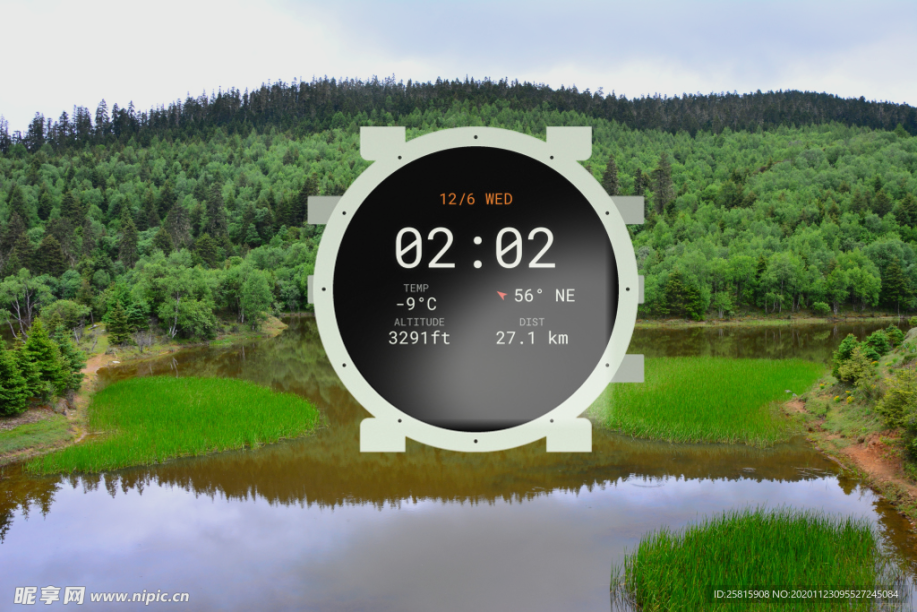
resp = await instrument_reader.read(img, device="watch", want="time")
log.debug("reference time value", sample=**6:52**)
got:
**2:02**
